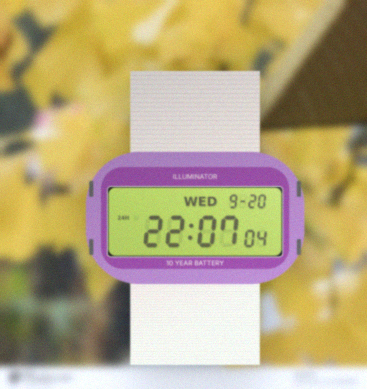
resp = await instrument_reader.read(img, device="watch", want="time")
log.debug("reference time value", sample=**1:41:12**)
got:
**22:07:04**
